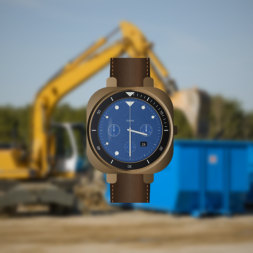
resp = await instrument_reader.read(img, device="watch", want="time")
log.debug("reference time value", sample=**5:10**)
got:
**3:30**
